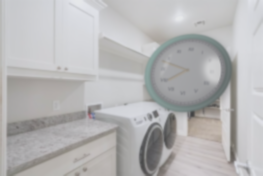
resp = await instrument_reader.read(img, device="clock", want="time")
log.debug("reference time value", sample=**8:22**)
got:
**7:48**
